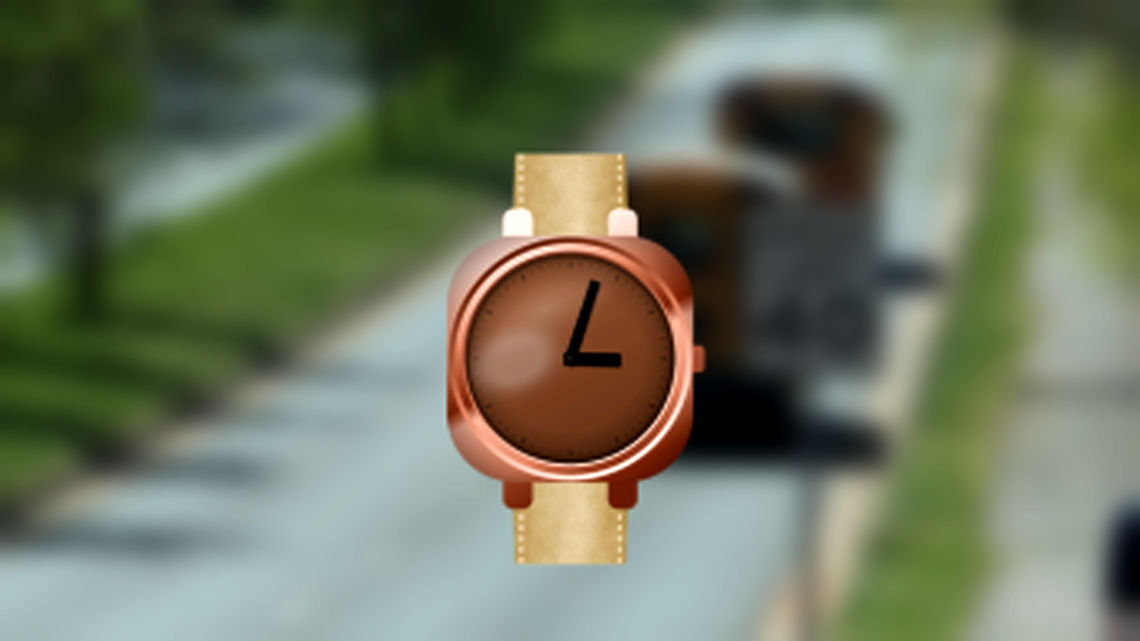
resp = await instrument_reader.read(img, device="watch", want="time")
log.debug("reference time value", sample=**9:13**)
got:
**3:03**
